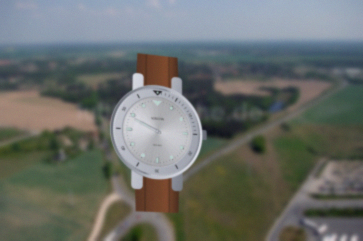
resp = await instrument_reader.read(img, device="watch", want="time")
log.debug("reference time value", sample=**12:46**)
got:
**9:49**
